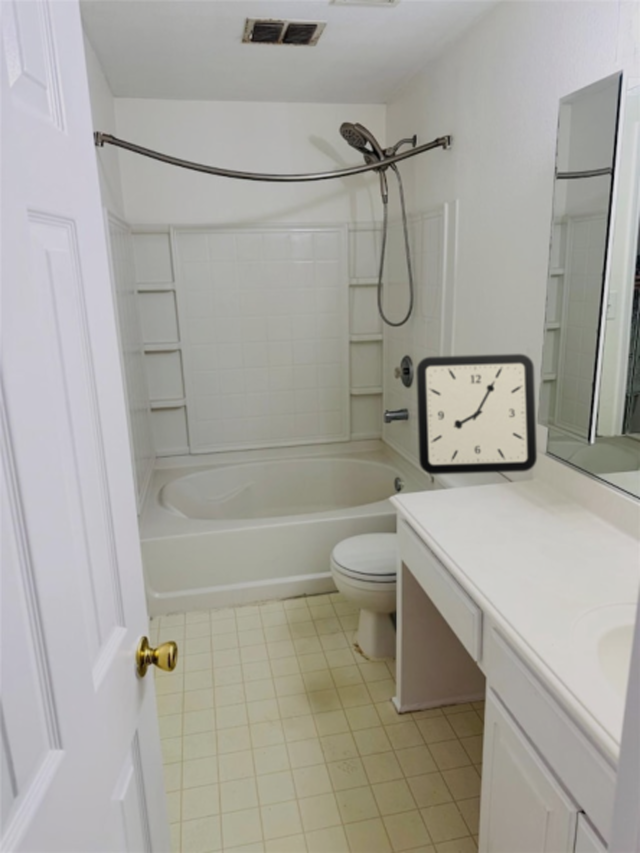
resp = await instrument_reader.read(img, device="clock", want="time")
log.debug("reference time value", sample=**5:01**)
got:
**8:05**
